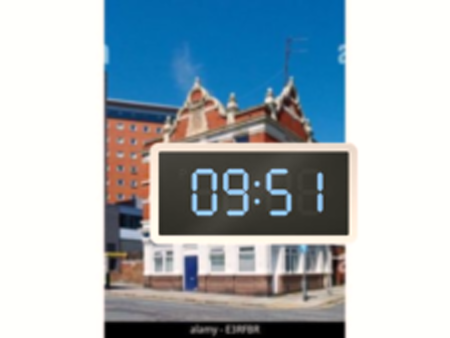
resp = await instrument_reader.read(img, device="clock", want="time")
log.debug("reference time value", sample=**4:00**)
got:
**9:51**
